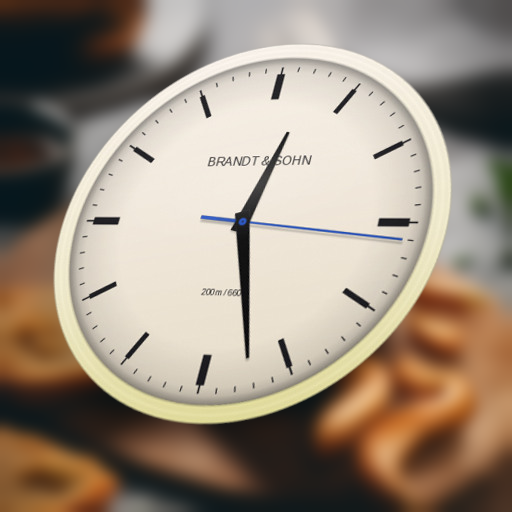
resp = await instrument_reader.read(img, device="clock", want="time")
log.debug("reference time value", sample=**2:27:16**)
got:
**12:27:16**
